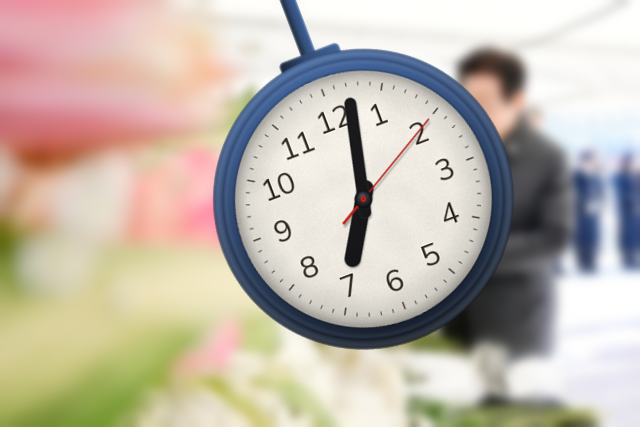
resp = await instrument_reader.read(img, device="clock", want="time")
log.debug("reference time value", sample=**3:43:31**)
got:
**7:02:10**
